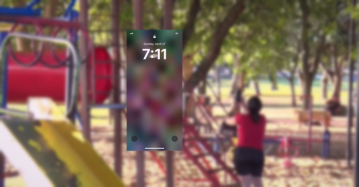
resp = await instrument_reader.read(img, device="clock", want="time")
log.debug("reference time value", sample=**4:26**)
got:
**7:11**
